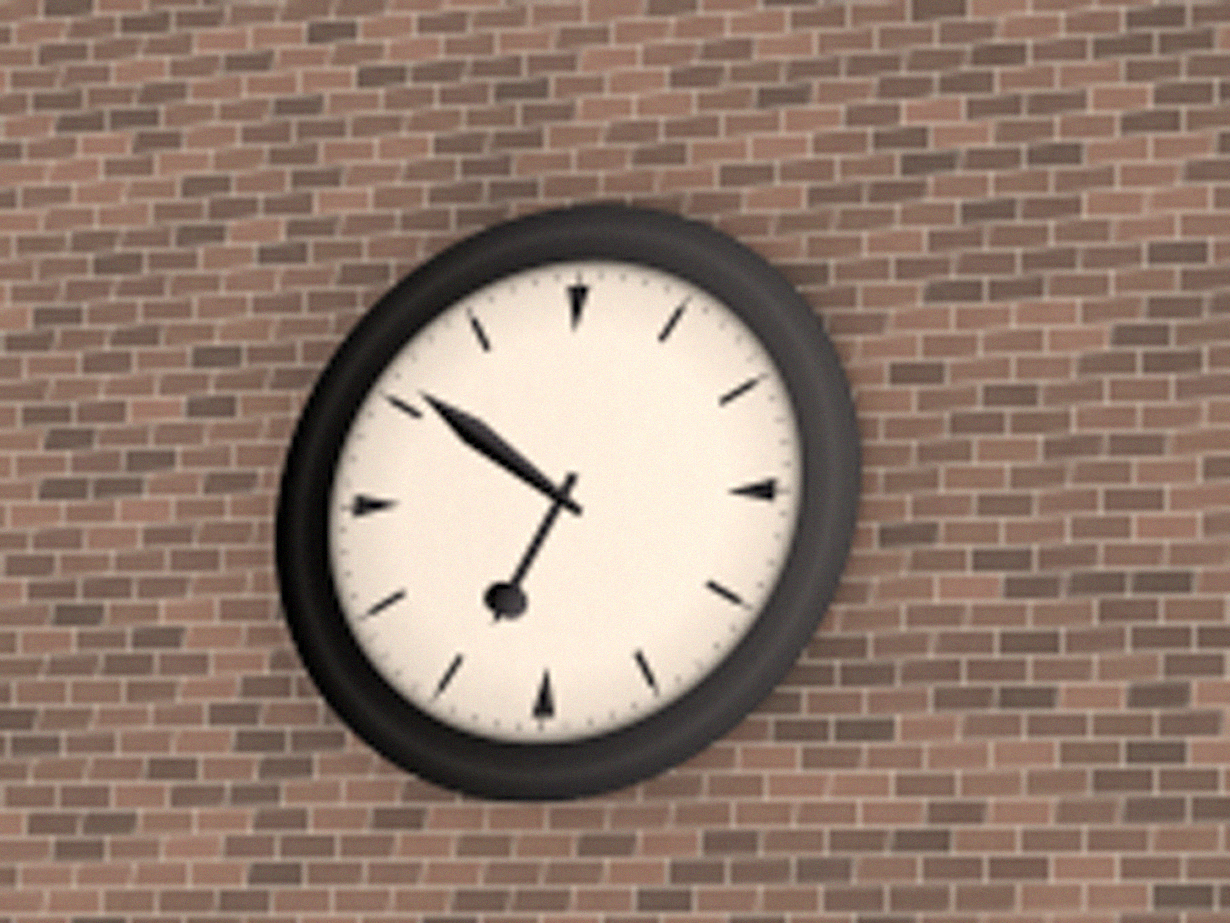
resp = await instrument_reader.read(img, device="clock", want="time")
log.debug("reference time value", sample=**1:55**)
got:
**6:51**
